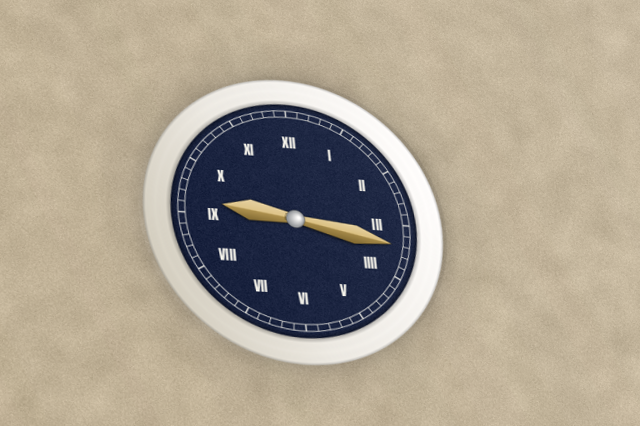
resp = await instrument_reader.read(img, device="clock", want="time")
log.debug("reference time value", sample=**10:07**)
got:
**9:17**
